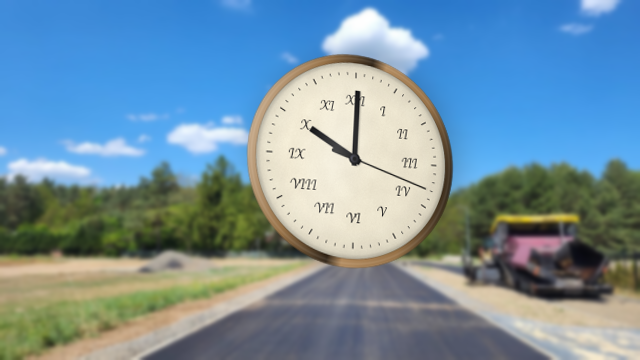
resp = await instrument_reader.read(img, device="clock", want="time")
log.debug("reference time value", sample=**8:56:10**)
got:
**10:00:18**
